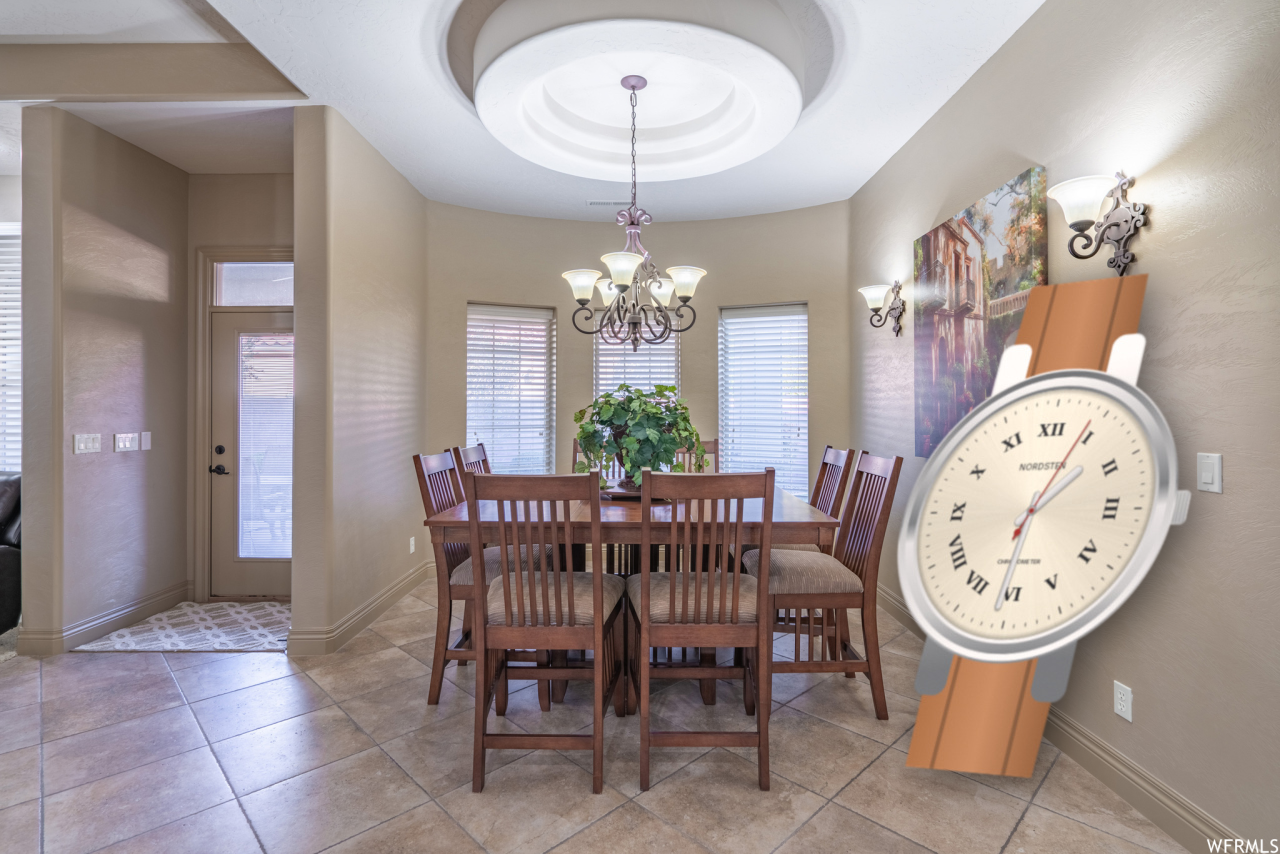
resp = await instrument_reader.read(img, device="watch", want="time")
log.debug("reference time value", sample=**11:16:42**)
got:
**1:31:04**
